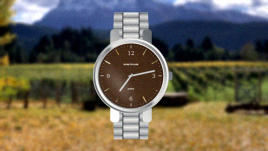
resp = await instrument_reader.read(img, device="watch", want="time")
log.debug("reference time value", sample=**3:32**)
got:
**7:13**
